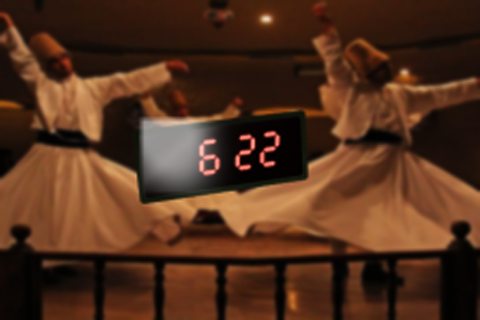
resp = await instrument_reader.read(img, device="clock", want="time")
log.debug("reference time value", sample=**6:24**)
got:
**6:22**
